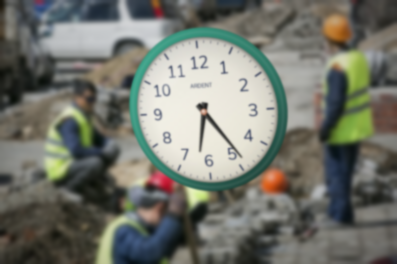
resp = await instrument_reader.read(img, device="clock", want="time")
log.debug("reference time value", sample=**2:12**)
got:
**6:24**
